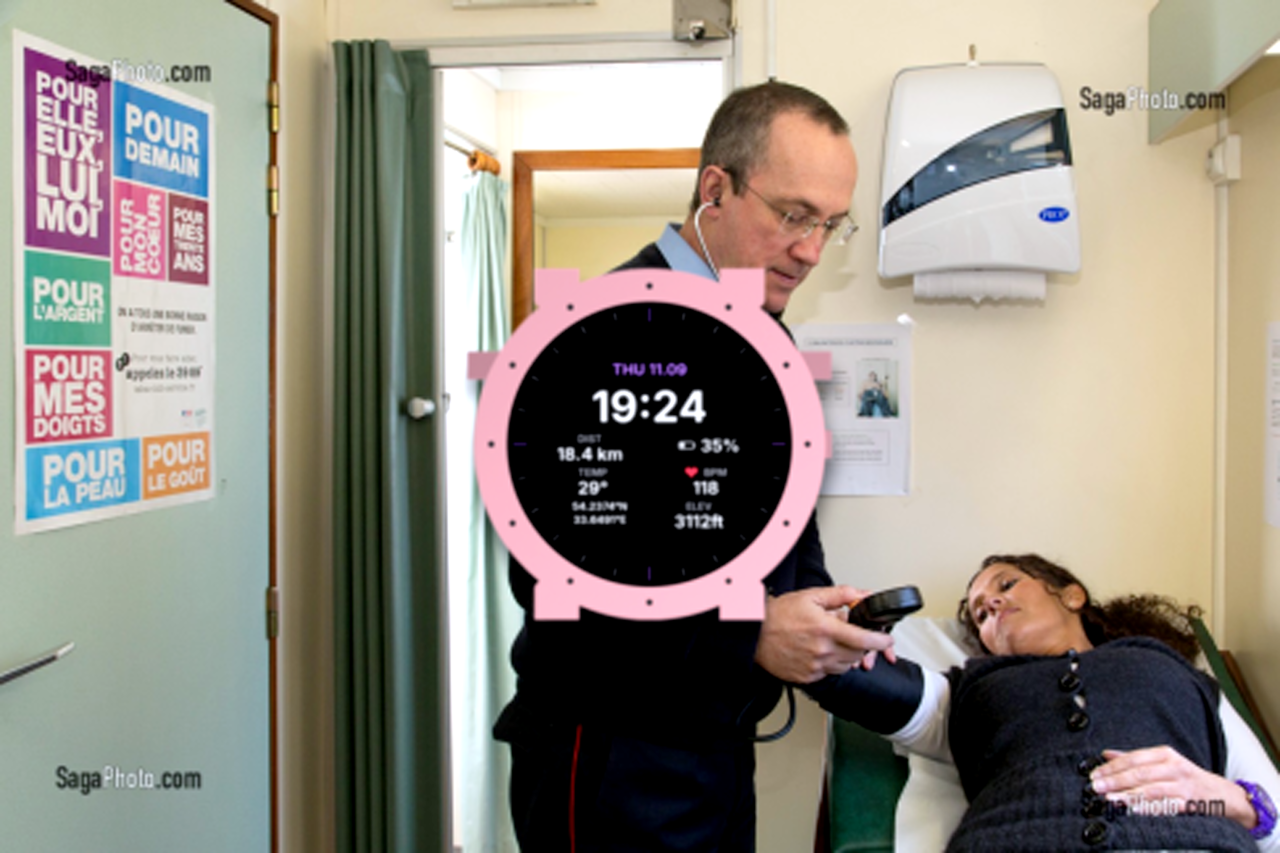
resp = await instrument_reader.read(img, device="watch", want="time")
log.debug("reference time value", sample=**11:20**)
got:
**19:24**
